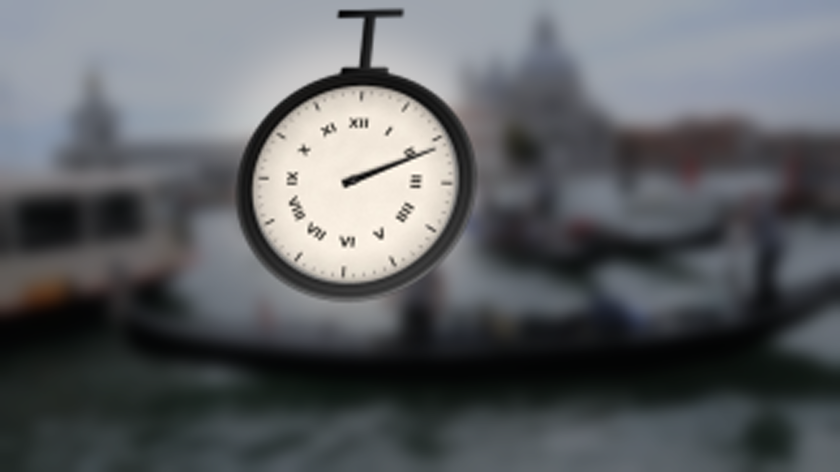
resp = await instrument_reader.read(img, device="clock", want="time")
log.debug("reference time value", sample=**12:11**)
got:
**2:11**
